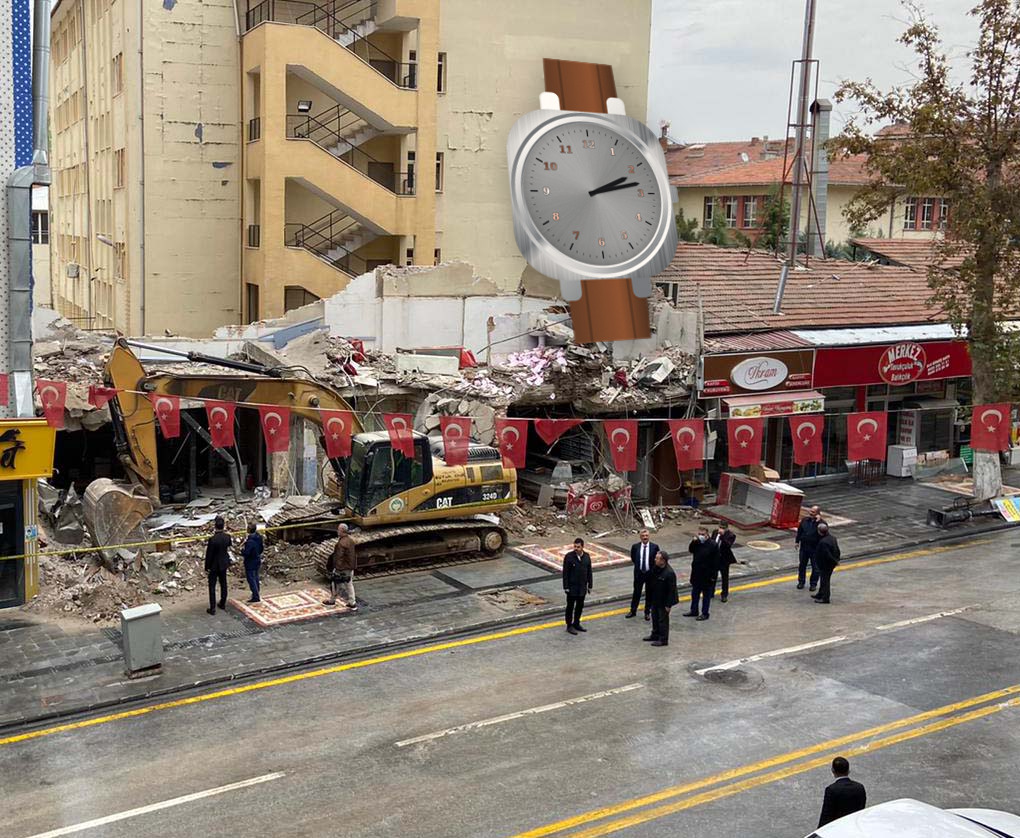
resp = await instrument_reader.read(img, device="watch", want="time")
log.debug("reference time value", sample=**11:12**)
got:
**2:13**
